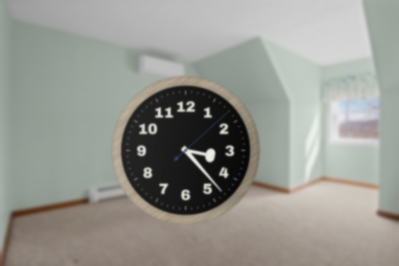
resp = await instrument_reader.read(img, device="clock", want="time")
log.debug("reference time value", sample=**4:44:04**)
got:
**3:23:08**
